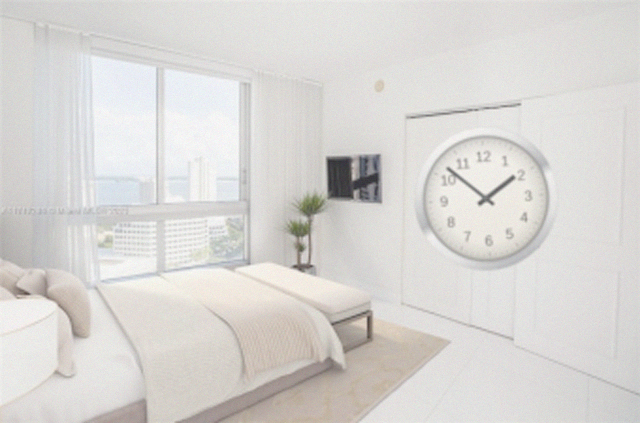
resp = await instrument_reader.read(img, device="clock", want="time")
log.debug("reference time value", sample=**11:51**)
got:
**1:52**
